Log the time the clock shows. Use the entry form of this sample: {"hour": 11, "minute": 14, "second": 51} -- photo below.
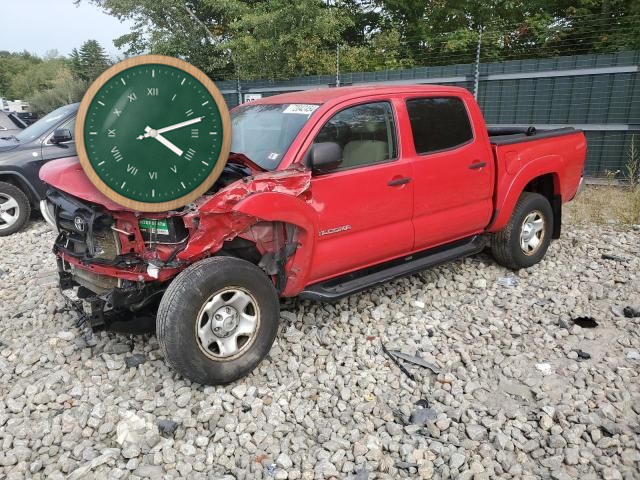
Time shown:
{"hour": 4, "minute": 12, "second": 12}
